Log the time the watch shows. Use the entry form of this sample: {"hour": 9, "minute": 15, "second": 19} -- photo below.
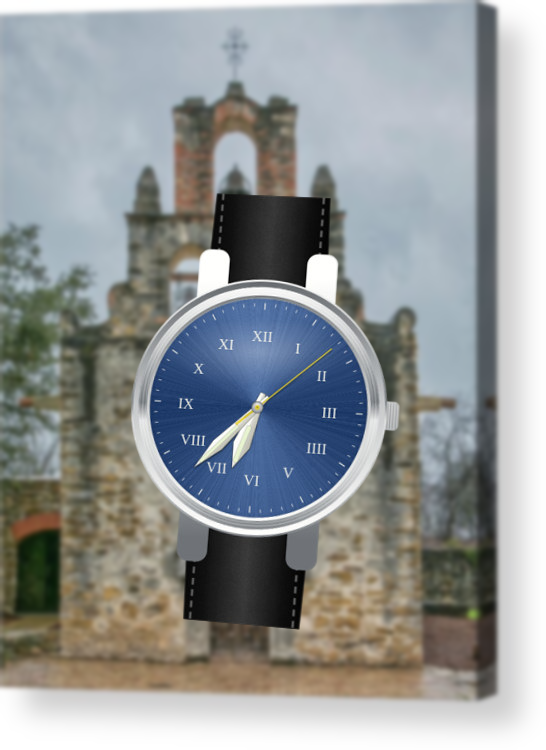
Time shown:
{"hour": 6, "minute": 37, "second": 8}
